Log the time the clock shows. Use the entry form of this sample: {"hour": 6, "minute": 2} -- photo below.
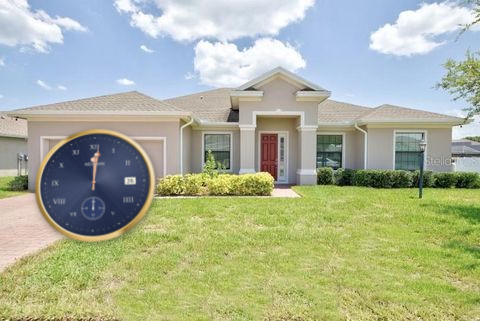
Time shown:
{"hour": 12, "minute": 1}
